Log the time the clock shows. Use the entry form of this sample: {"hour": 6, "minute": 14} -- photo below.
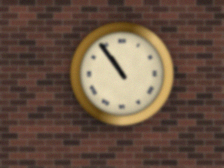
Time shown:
{"hour": 10, "minute": 54}
